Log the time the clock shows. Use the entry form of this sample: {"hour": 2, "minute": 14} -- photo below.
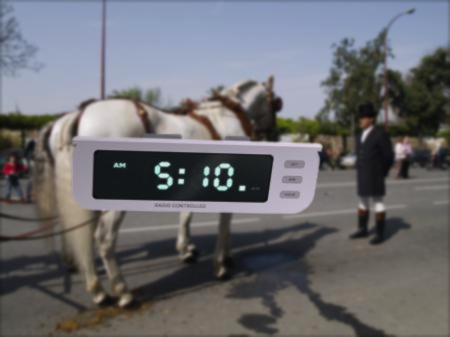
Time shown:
{"hour": 5, "minute": 10}
